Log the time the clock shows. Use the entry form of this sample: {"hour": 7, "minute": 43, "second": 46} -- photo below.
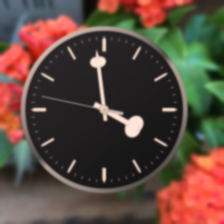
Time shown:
{"hour": 3, "minute": 58, "second": 47}
